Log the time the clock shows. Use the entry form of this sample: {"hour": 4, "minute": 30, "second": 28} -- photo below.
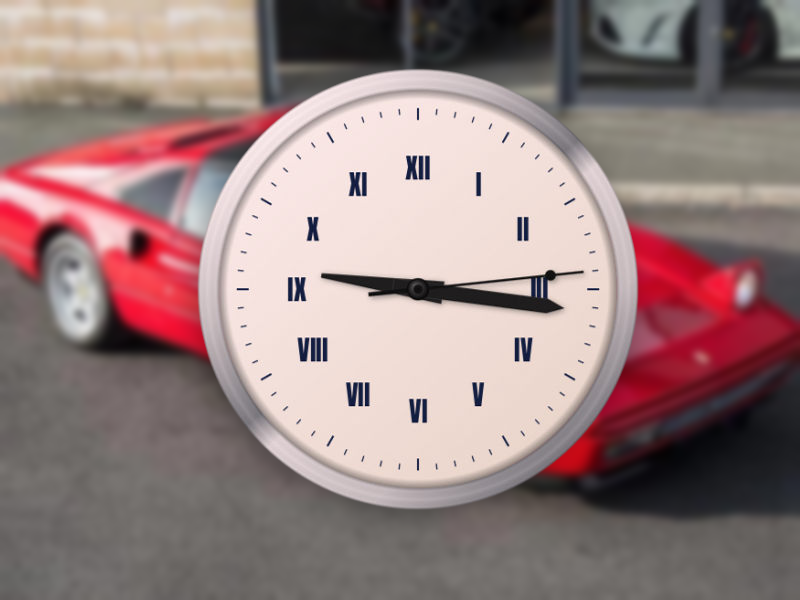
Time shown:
{"hour": 9, "minute": 16, "second": 14}
